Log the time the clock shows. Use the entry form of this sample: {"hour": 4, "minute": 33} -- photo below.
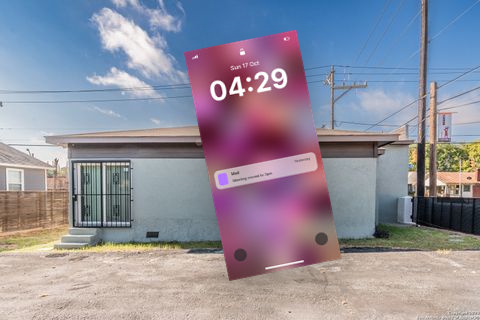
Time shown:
{"hour": 4, "minute": 29}
